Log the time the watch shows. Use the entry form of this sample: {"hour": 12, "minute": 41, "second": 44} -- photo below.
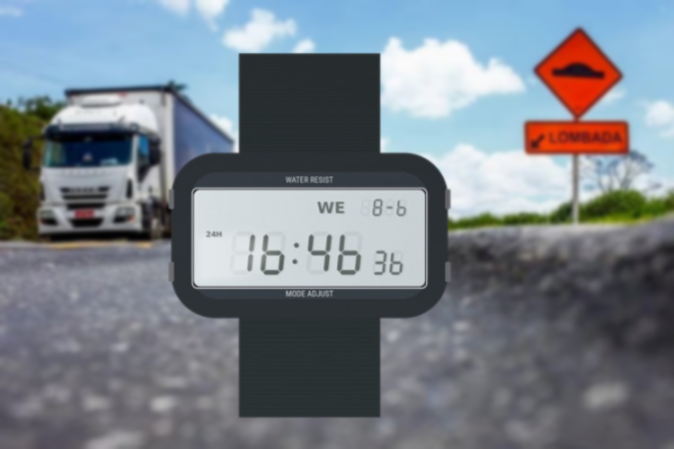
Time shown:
{"hour": 16, "minute": 46, "second": 36}
